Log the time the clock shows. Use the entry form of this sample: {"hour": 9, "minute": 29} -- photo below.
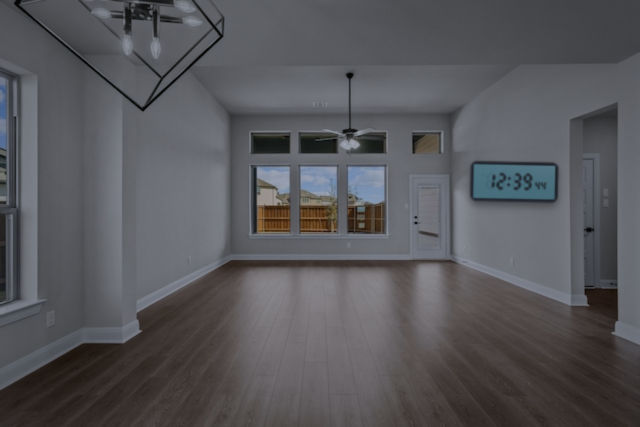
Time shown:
{"hour": 12, "minute": 39}
